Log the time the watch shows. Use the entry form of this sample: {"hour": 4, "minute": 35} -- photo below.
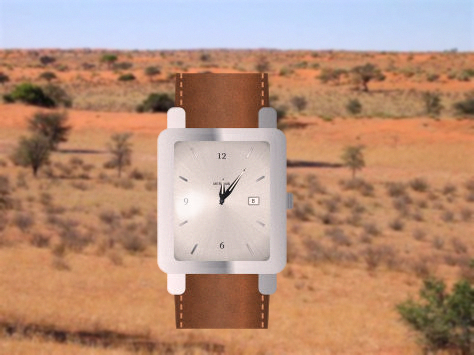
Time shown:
{"hour": 12, "minute": 6}
